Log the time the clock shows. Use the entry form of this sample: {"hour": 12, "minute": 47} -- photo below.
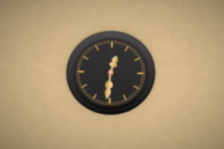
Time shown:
{"hour": 12, "minute": 31}
